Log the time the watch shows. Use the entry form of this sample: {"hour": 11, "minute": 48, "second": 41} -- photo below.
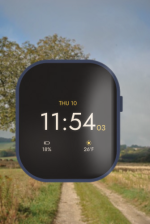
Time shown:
{"hour": 11, "minute": 54, "second": 3}
